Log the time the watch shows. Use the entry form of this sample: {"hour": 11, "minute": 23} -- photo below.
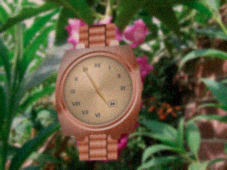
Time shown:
{"hour": 4, "minute": 55}
